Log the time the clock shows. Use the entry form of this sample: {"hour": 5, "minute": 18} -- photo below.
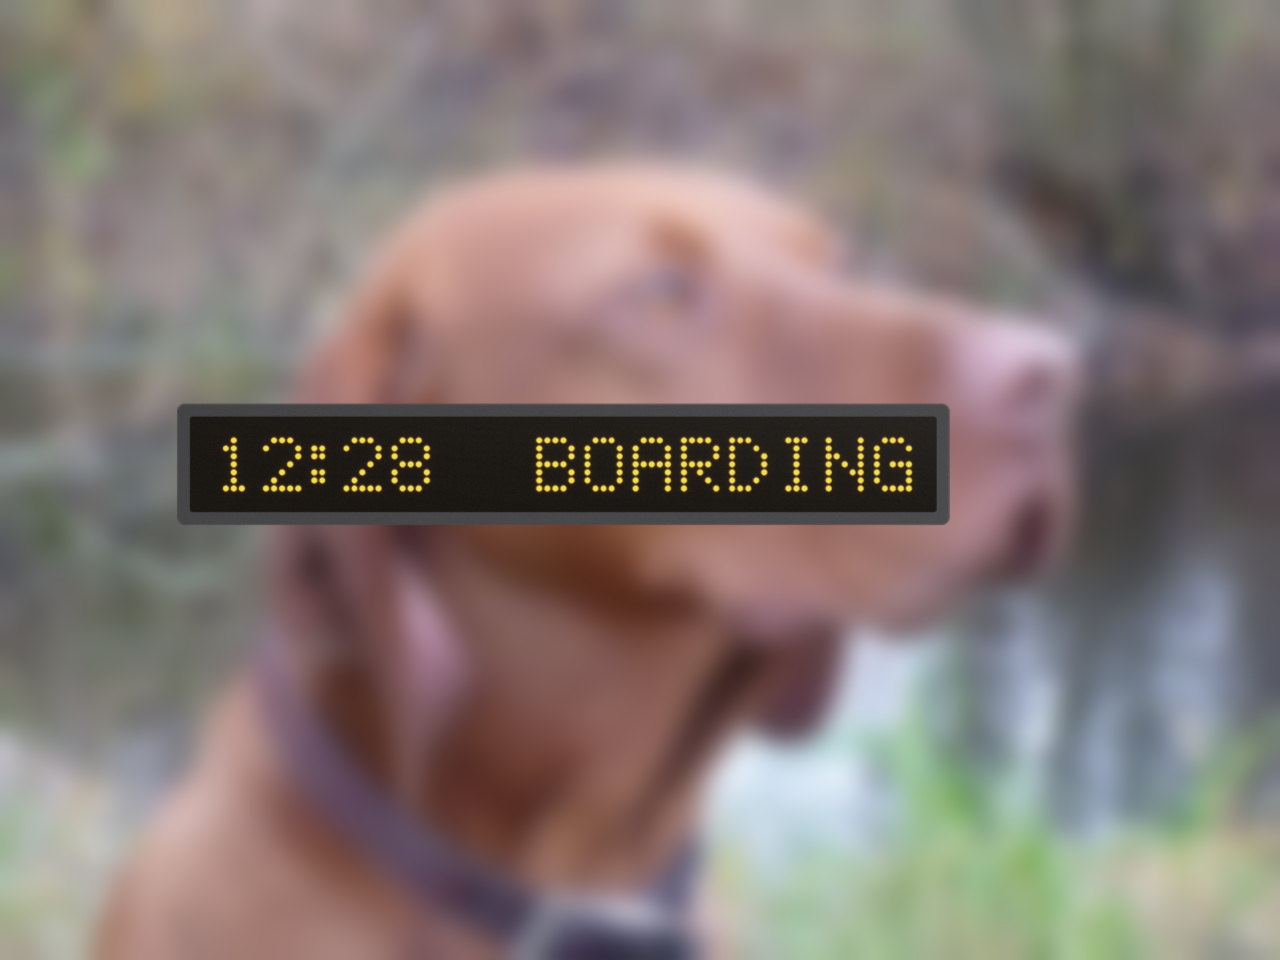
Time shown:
{"hour": 12, "minute": 28}
